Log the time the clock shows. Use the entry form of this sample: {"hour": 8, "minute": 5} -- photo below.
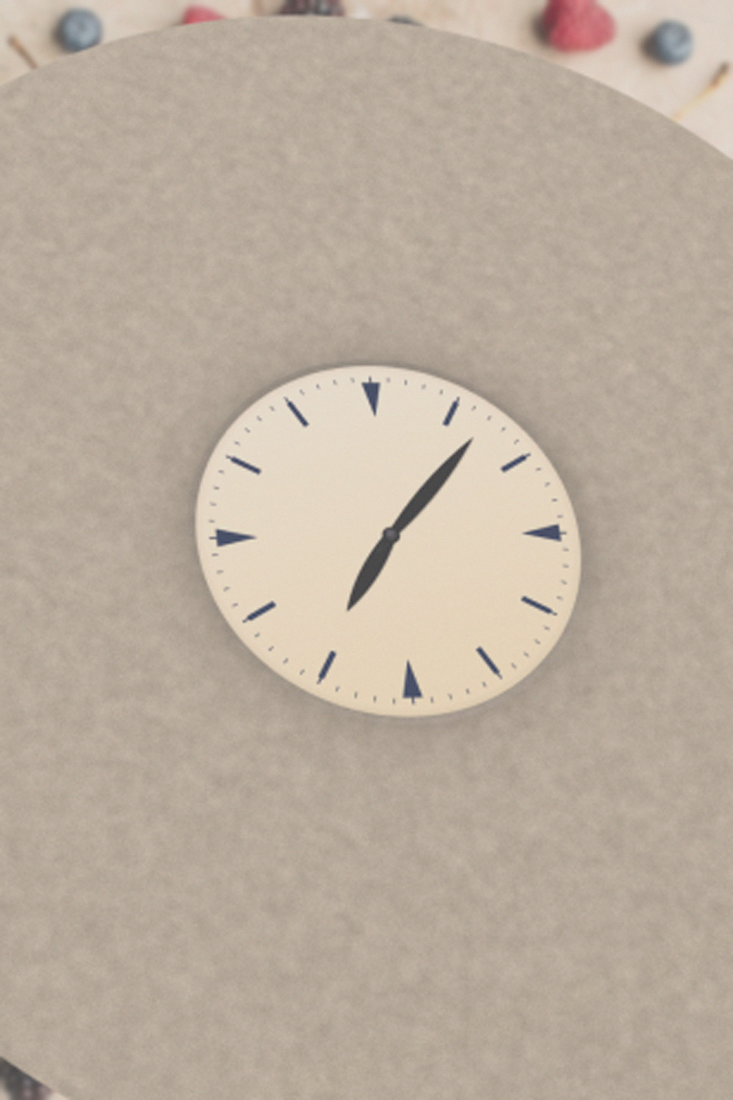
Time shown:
{"hour": 7, "minute": 7}
